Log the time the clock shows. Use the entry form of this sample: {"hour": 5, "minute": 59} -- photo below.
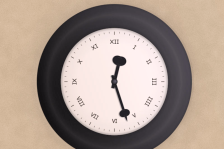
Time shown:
{"hour": 12, "minute": 27}
